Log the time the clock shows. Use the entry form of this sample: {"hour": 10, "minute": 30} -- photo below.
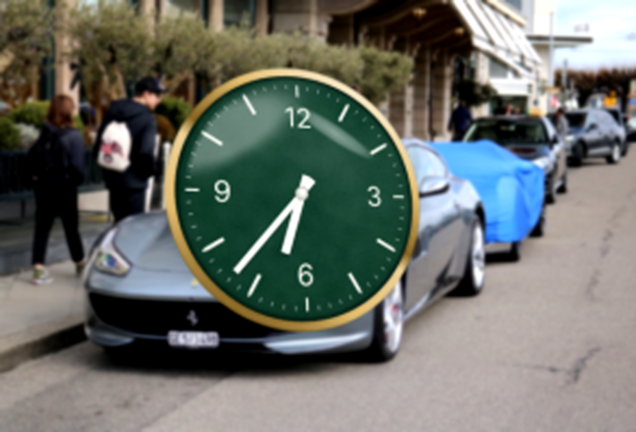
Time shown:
{"hour": 6, "minute": 37}
